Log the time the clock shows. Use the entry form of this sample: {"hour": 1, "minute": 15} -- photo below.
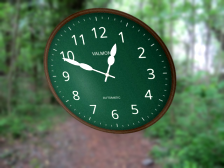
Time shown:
{"hour": 12, "minute": 49}
